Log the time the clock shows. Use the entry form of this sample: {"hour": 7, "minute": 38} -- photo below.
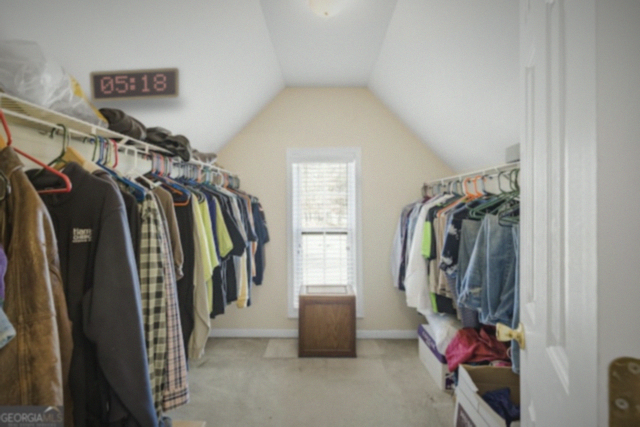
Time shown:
{"hour": 5, "minute": 18}
